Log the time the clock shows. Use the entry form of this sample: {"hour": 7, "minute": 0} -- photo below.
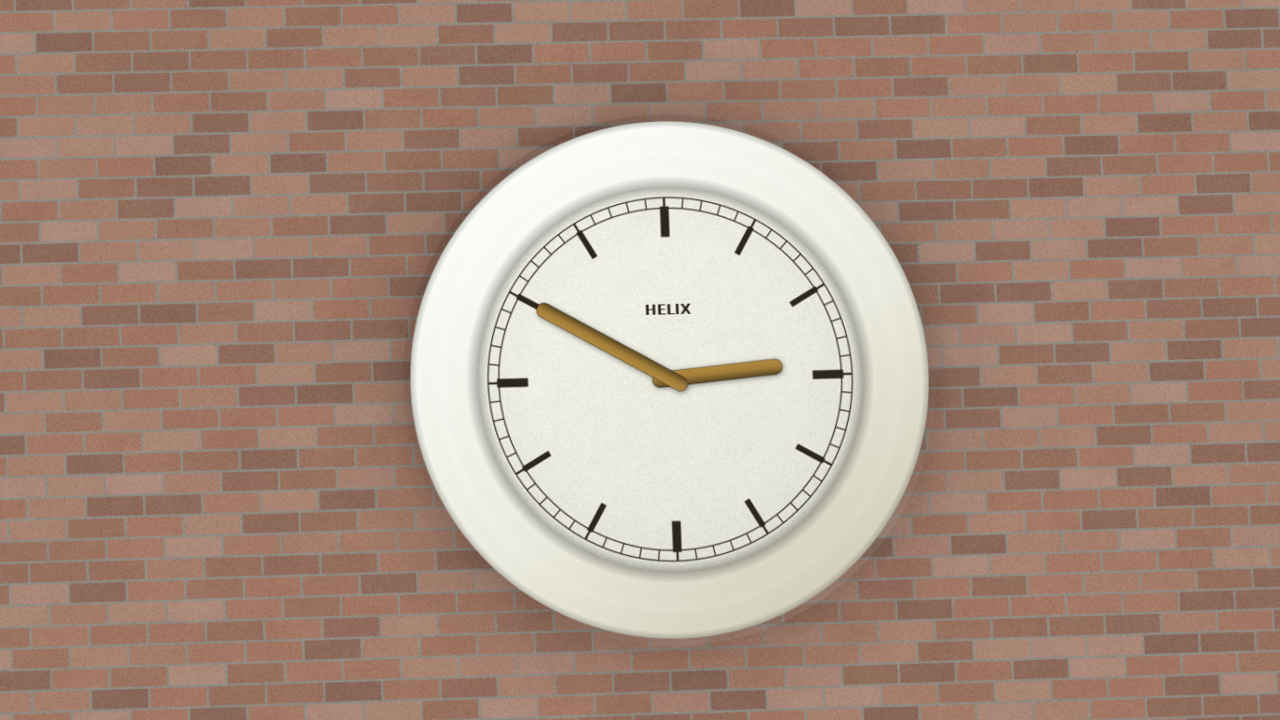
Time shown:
{"hour": 2, "minute": 50}
